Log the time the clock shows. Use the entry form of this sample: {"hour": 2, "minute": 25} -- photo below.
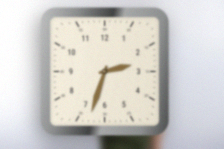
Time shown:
{"hour": 2, "minute": 33}
